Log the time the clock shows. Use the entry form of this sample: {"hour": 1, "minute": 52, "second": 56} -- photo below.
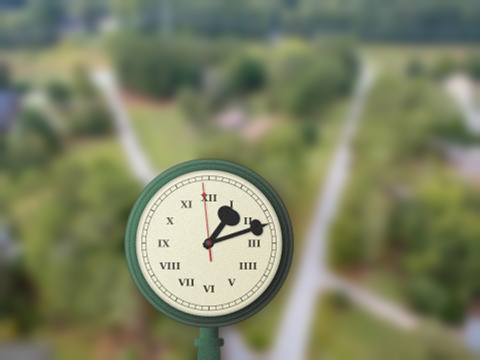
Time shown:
{"hour": 1, "minute": 11, "second": 59}
